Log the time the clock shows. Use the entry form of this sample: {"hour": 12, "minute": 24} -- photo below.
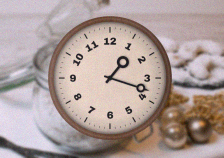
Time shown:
{"hour": 1, "minute": 18}
